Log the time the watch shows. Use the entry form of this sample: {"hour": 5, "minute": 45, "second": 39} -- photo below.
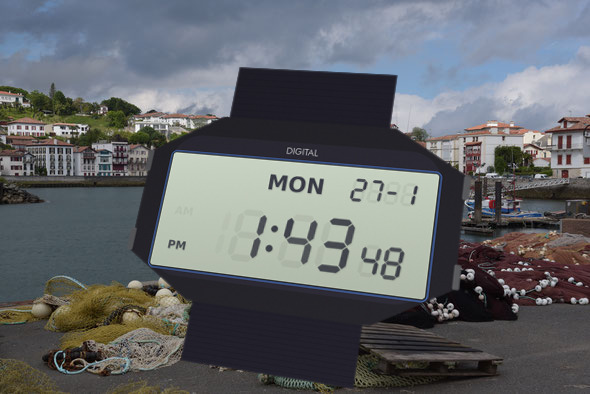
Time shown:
{"hour": 1, "minute": 43, "second": 48}
